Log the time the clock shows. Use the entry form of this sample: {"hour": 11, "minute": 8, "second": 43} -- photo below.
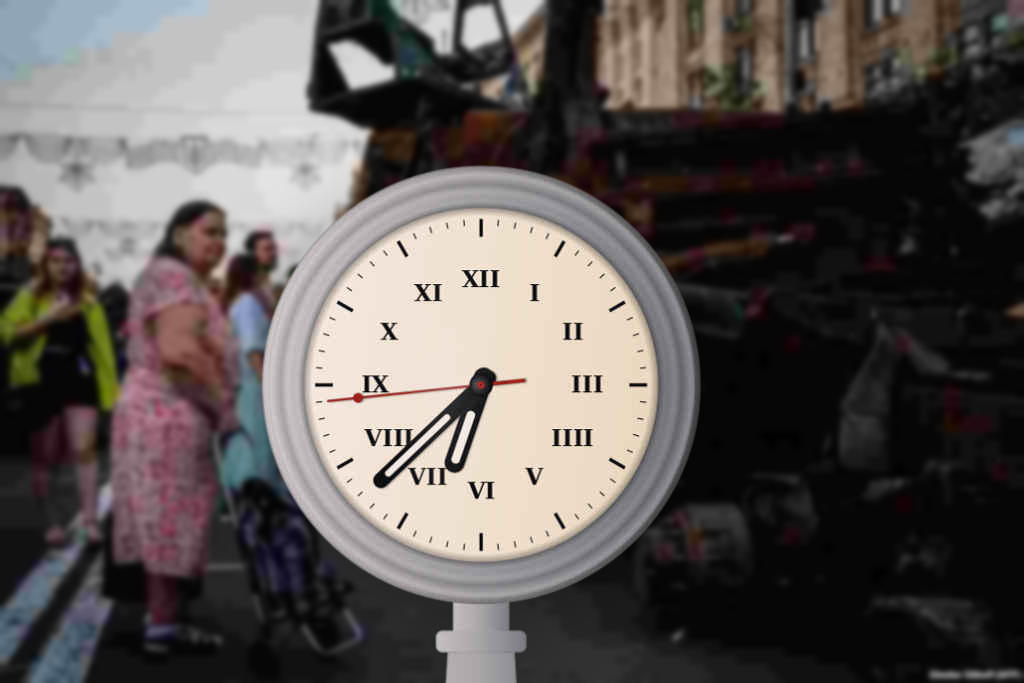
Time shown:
{"hour": 6, "minute": 37, "second": 44}
